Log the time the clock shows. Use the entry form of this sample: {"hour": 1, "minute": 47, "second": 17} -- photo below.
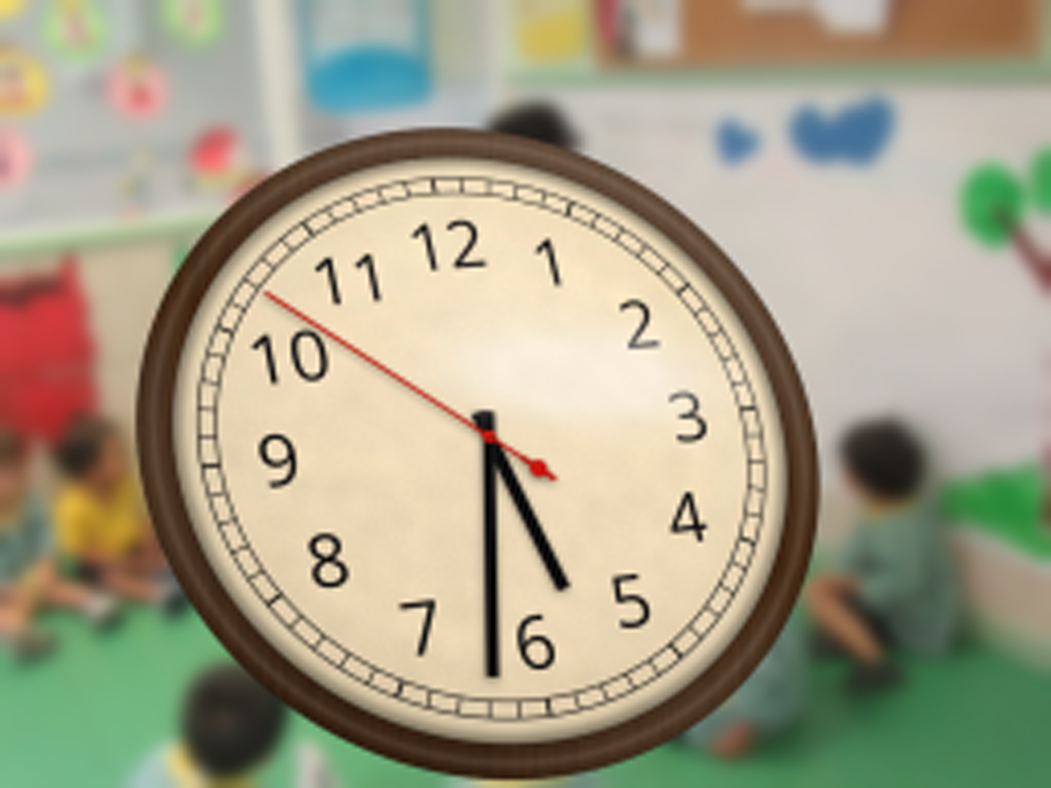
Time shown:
{"hour": 5, "minute": 31, "second": 52}
